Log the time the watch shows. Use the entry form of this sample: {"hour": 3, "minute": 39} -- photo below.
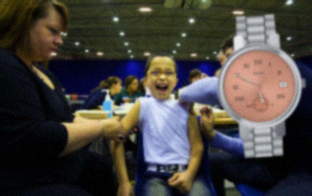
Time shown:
{"hour": 5, "minute": 50}
